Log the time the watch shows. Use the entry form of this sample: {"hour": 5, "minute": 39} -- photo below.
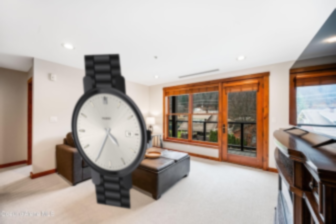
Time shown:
{"hour": 4, "minute": 35}
